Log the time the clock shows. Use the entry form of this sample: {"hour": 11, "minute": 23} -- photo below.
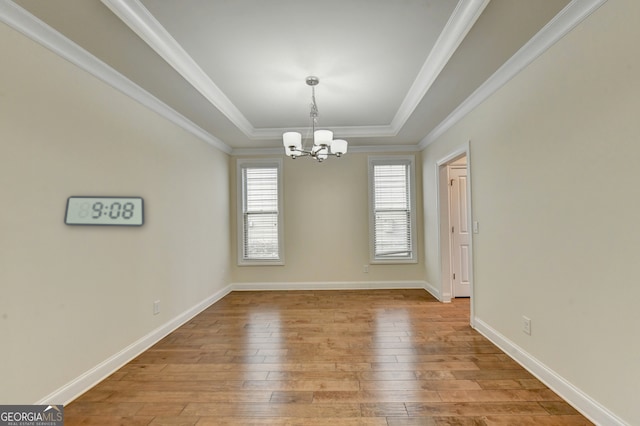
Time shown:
{"hour": 9, "minute": 8}
